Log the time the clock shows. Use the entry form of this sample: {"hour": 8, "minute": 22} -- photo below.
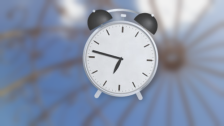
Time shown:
{"hour": 6, "minute": 47}
